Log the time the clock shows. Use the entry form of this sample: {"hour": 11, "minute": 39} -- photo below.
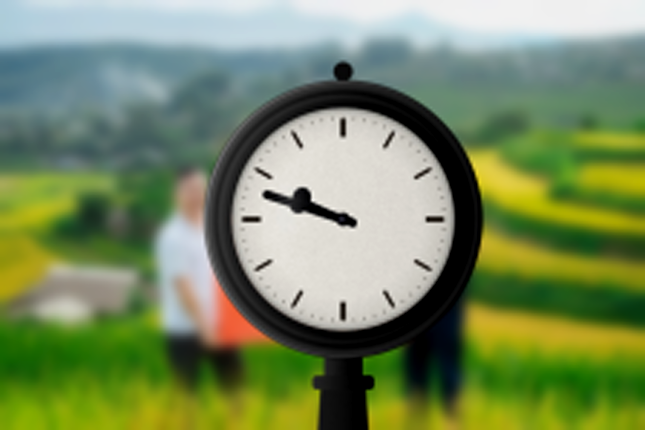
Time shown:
{"hour": 9, "minute": 48}
